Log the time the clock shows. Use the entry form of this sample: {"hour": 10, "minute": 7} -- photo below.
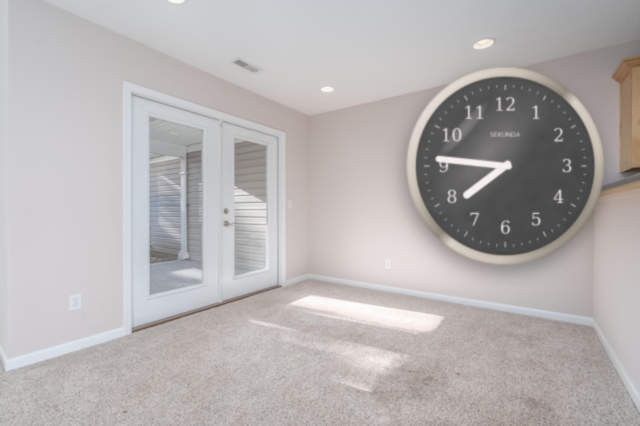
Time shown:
{"hour": 7, "minute": 46}
